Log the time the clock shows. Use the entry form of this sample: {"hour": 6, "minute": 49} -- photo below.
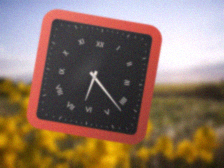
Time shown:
{"hour": 6, "minute": 22}
